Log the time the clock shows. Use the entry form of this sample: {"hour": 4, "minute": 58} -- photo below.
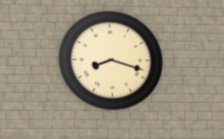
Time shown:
{"hour": 8, "minute": 18}
